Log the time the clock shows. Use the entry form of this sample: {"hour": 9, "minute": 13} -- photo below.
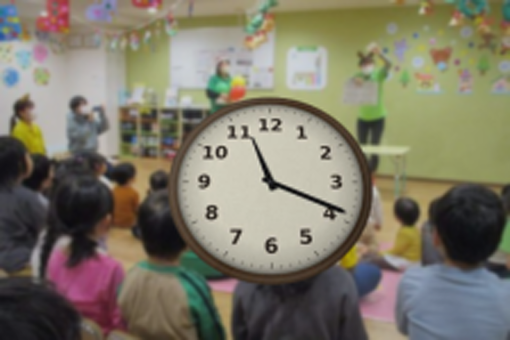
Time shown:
{"hour": 11, "minute": 19}
